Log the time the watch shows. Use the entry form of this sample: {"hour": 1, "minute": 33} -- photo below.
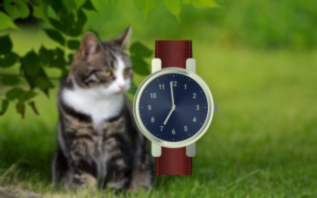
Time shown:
{"hour": 6, "minute": 59}
